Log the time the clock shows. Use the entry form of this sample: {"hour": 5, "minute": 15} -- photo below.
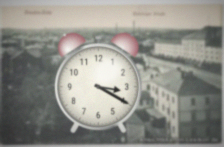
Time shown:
{"hour": 3, "minute": 20}
